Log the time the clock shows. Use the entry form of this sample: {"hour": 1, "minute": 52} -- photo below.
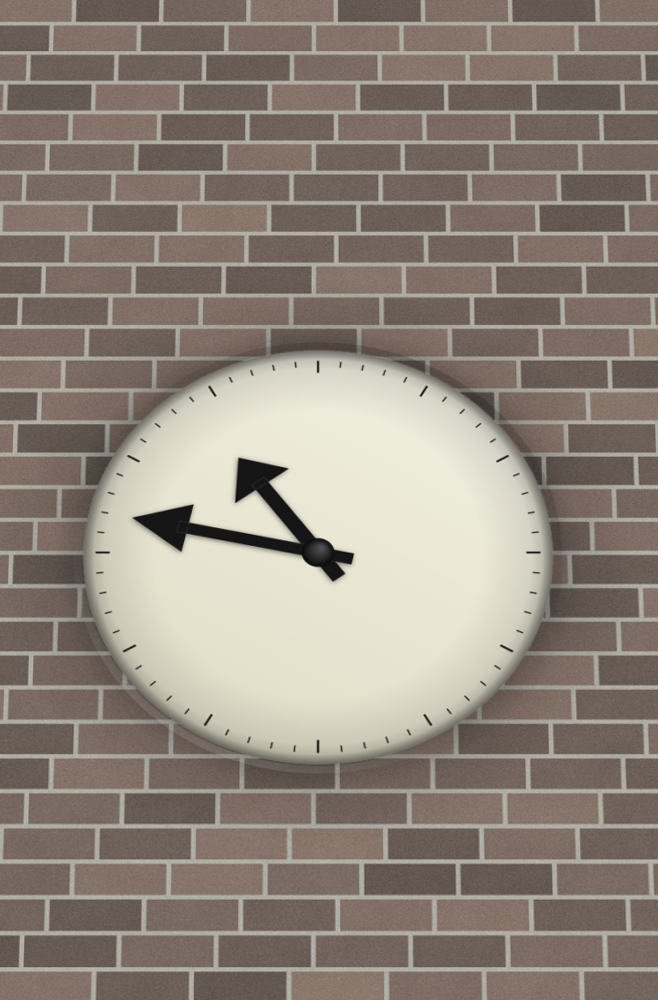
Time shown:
{"hour": 10, "minute": 47}
